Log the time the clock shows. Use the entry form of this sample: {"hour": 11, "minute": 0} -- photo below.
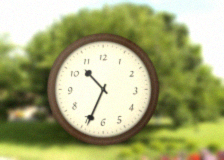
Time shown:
{"hour": 10, "minute": 34}
